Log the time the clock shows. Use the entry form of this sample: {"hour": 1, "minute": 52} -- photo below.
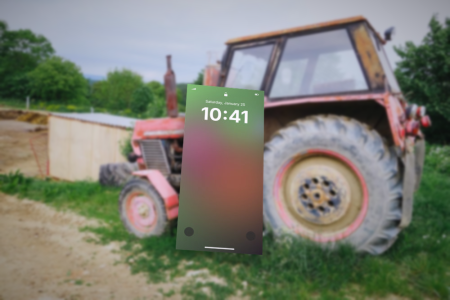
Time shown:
{"hour": 10, "minute": 41}
